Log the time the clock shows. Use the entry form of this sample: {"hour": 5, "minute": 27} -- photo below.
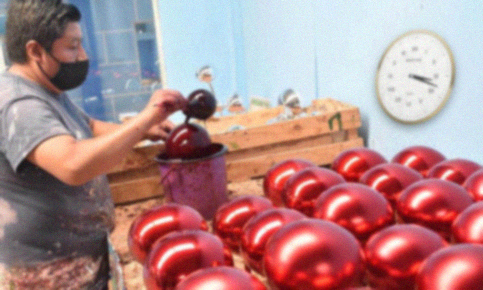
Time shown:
{"hour": 3, "minute": 18}
